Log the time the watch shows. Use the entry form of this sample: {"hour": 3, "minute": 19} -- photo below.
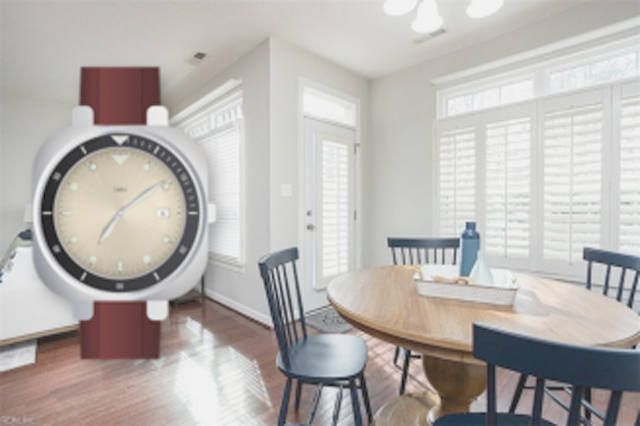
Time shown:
{"hour": 7, "minute": 9}
